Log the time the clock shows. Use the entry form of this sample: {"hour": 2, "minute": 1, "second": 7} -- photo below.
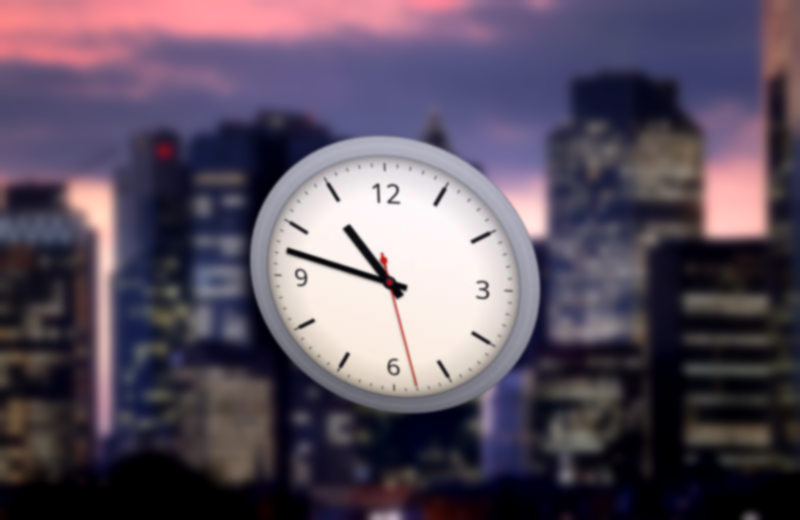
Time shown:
{"hour": 10, "minute": 47, "second": 28}
